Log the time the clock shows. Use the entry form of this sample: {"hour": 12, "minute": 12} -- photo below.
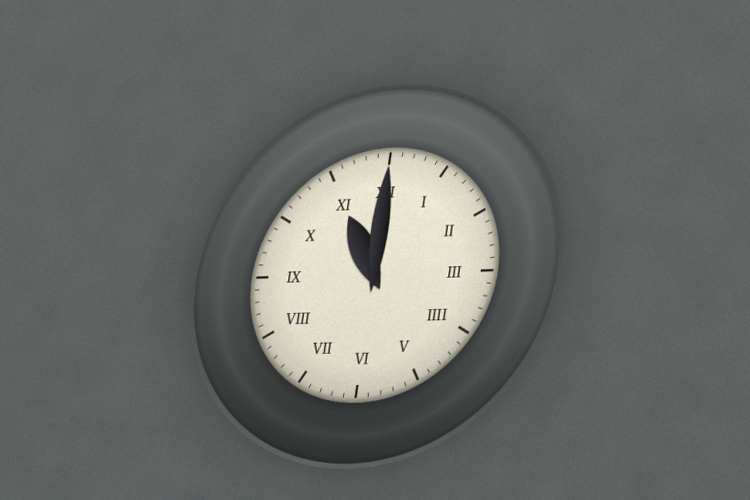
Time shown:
{"hour": 11, "minute": 0}
